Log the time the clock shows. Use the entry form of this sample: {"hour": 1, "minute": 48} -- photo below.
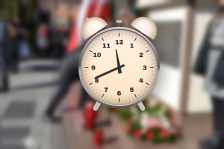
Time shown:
{"hour": 11, "minute": 41}
